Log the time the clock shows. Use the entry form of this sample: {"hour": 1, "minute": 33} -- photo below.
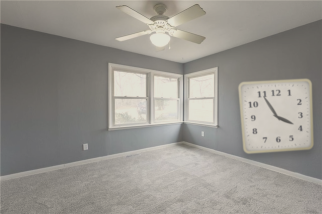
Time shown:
{"hour": 3, "minute": 55}
